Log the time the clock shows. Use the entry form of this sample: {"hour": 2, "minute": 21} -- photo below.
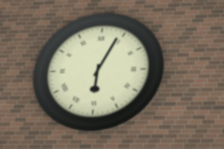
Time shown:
{"hour": 6, "minute": 4}
